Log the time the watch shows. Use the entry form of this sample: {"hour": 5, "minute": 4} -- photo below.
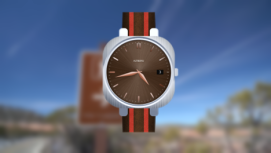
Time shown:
{"hour": 4, "minute": 43}
